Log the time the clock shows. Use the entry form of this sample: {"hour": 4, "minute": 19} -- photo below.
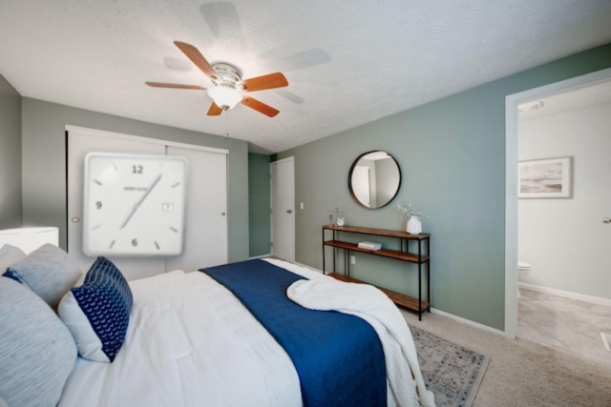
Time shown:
{"hour": 7, "minute": 6}
